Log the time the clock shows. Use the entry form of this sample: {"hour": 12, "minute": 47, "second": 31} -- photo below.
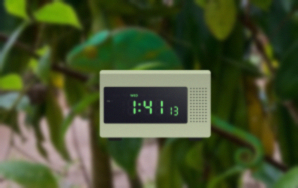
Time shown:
{"hour": 1, "minute": 41, "second": 13}
